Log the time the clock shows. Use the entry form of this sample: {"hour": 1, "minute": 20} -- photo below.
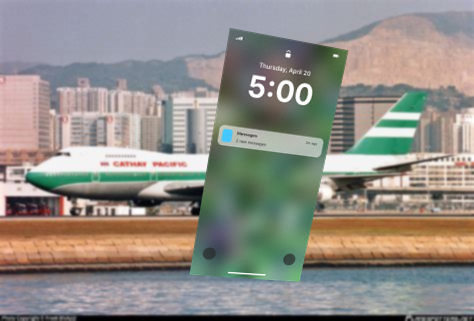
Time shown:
{"hour": 5, "minute": 0}
